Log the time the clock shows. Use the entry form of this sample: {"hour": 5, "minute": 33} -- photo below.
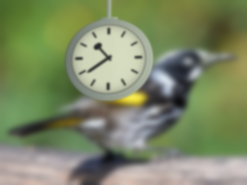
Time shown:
{"hour": 10, "minute": 39}
